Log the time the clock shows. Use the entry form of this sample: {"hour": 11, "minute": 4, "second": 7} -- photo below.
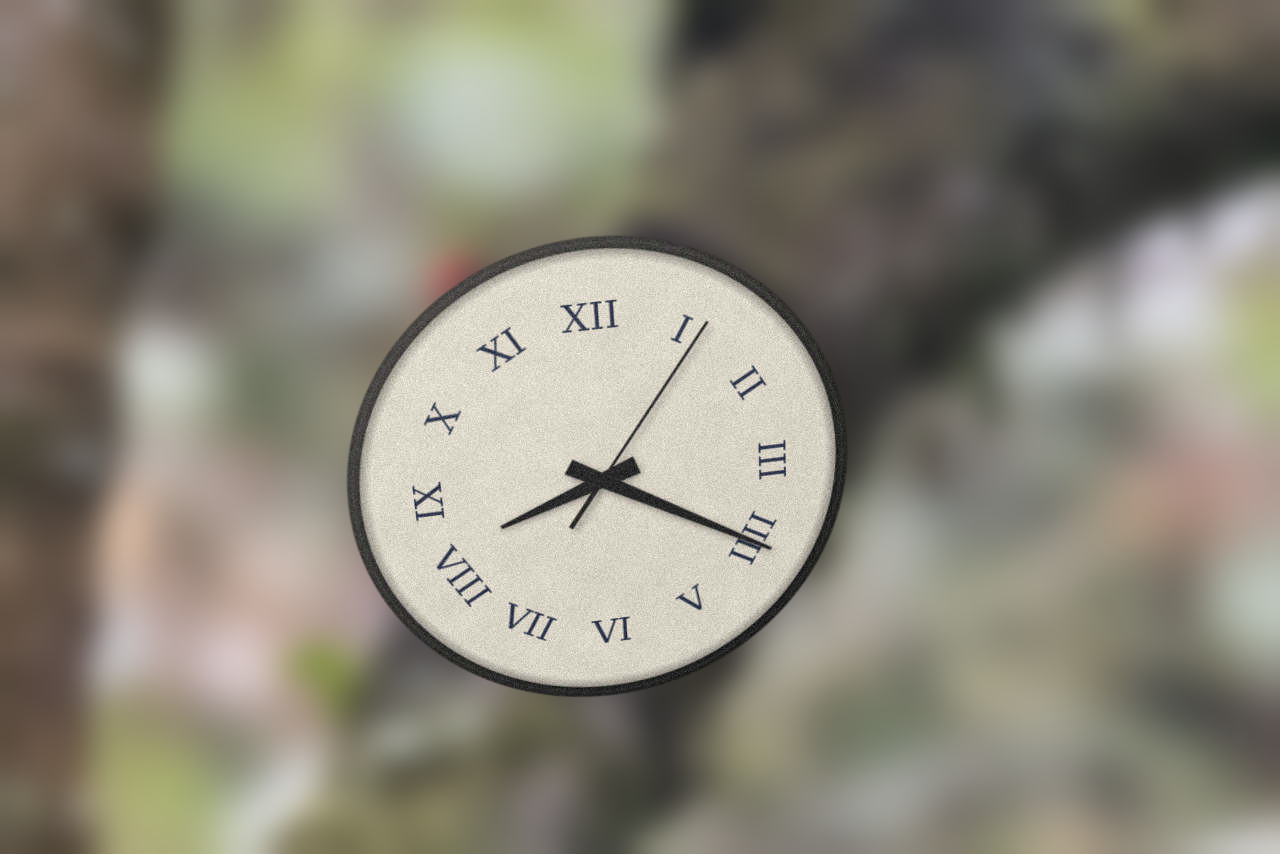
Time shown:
{"hour": 8, "minute": 20, "second": 6}
